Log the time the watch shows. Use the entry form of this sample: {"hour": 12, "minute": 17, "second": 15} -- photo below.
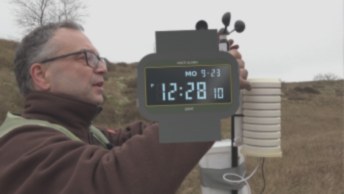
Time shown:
{"hour": 12, "minute": 28, "second": 10}
